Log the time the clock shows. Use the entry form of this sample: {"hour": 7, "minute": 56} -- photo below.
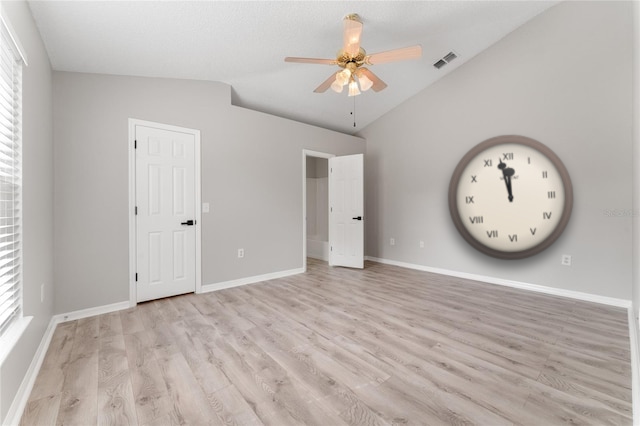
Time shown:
{"hour": 11, "minute": 58}
